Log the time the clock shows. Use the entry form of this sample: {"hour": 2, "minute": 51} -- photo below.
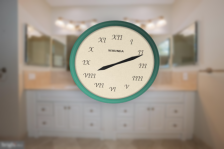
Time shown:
{"hour": 8, "minute": 11}
